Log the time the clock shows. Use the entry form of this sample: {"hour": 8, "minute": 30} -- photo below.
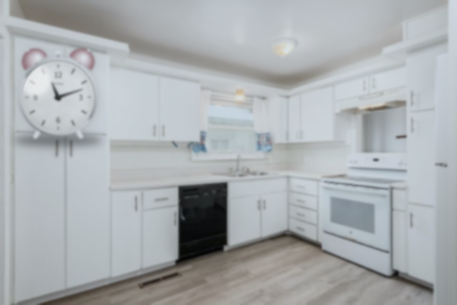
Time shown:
{"hour": 11, "minute": 12}
